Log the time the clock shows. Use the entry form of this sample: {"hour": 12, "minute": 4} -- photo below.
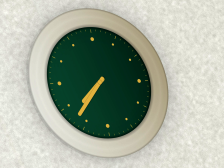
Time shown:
{"hour": 7, "minute": 37}
